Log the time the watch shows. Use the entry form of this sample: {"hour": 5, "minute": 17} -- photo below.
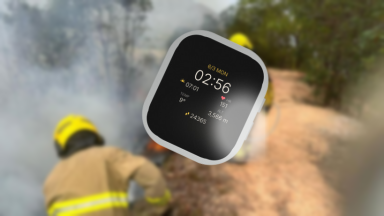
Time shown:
{"hour": 2, "minute": 56}
